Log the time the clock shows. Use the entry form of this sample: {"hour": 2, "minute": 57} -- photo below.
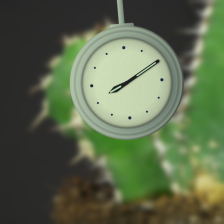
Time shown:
{"hour": 8, "minute": 10}
